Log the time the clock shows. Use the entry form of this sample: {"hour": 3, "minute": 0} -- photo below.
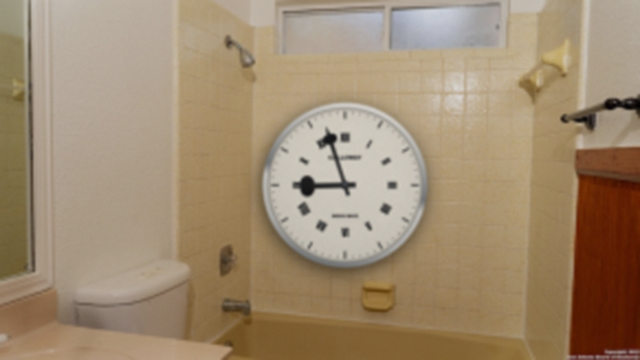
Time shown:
{"hour": 8, "minute": 57}
